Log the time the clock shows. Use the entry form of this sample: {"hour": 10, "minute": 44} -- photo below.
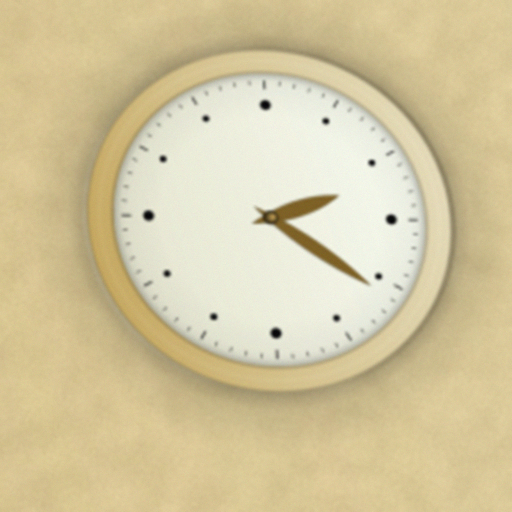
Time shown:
{"hour": 2, "minute": 21}
